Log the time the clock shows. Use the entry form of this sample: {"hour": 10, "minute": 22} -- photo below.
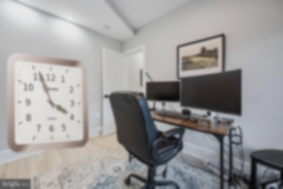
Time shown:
{"hour": 3, "minute": 56}
